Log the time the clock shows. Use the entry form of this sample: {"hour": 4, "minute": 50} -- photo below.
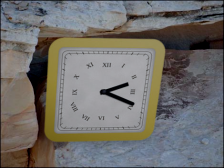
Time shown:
{"hour": 2, "minute": 19}
